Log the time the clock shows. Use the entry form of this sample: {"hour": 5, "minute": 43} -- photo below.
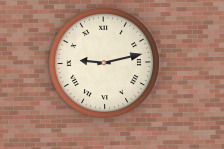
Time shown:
{"hour": 9, "minute": 13}
